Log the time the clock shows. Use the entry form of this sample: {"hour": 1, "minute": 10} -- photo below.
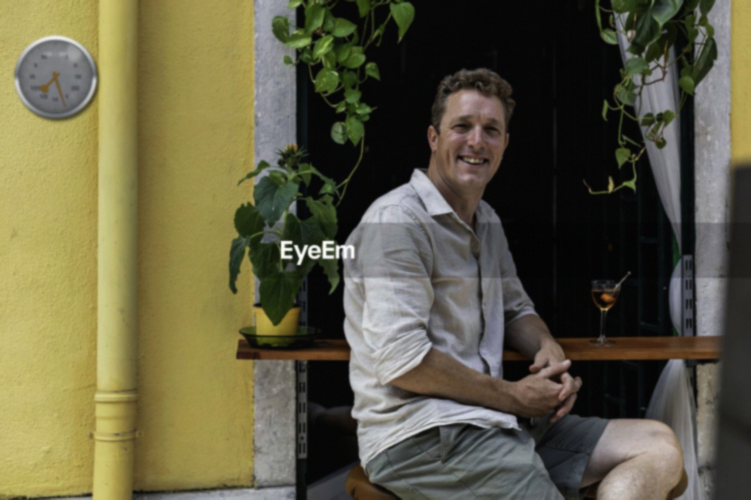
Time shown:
{"hour": 7, "minute": 27}
